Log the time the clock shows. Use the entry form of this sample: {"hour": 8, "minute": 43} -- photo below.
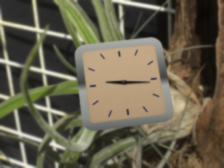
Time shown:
{"hour": 9, "minute": 16}
